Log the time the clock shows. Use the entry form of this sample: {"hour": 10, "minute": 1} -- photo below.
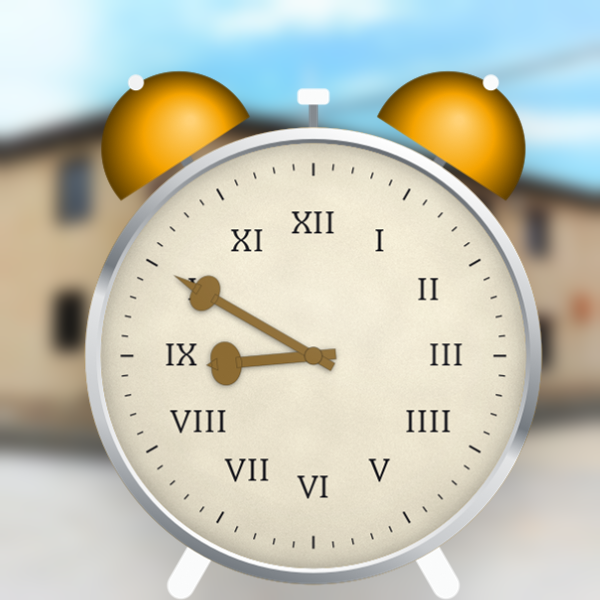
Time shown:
{"hour": 8, "minute": 50}
